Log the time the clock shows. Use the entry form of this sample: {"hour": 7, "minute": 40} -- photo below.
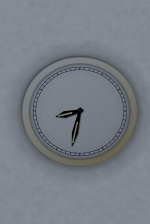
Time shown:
{"hour": 8, "minute": 32}
